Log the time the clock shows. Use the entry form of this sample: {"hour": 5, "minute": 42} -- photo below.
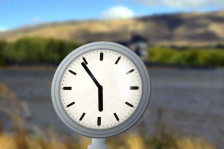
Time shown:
{"hour": 5, "minute": 54}
